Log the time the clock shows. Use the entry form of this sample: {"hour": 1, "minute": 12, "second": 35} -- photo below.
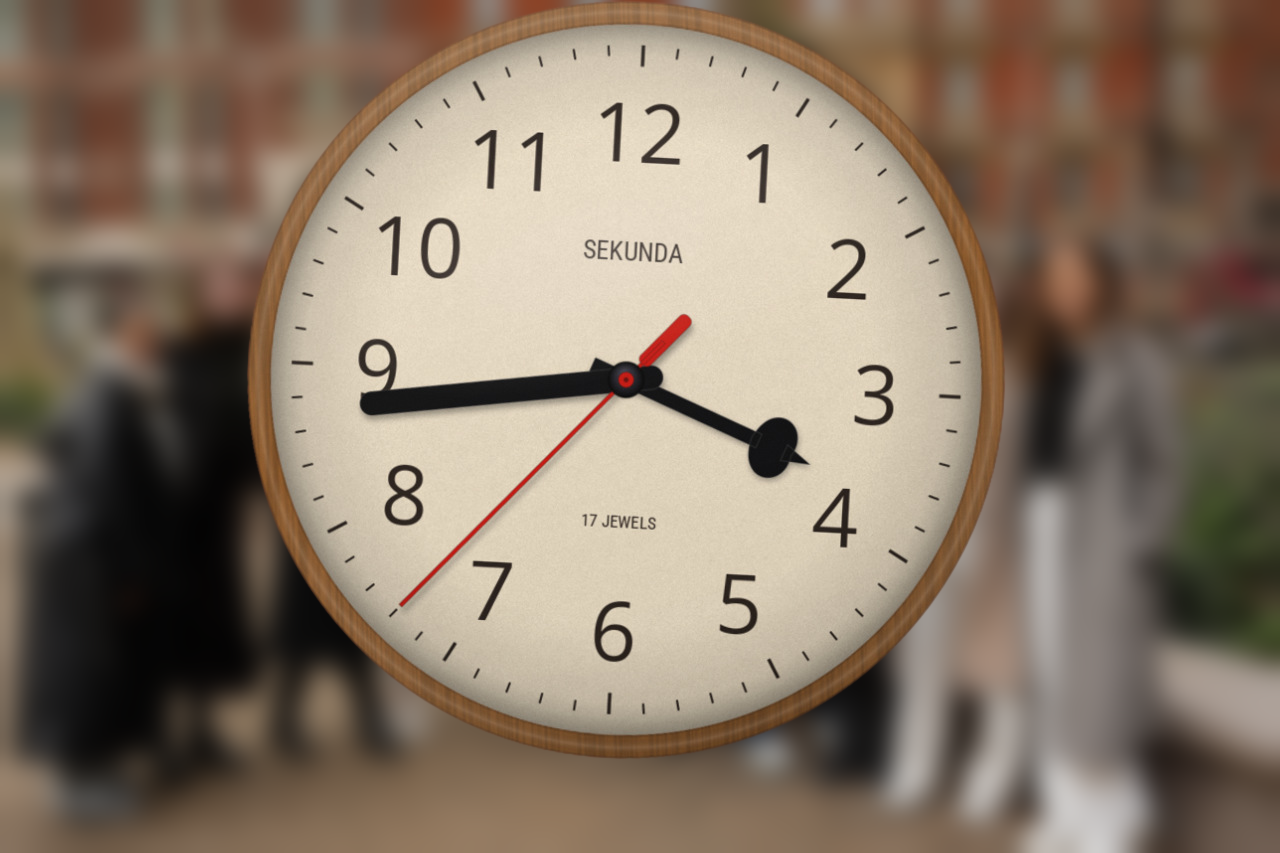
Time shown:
{"hour": 3, "minute": 43, "second": 37}
